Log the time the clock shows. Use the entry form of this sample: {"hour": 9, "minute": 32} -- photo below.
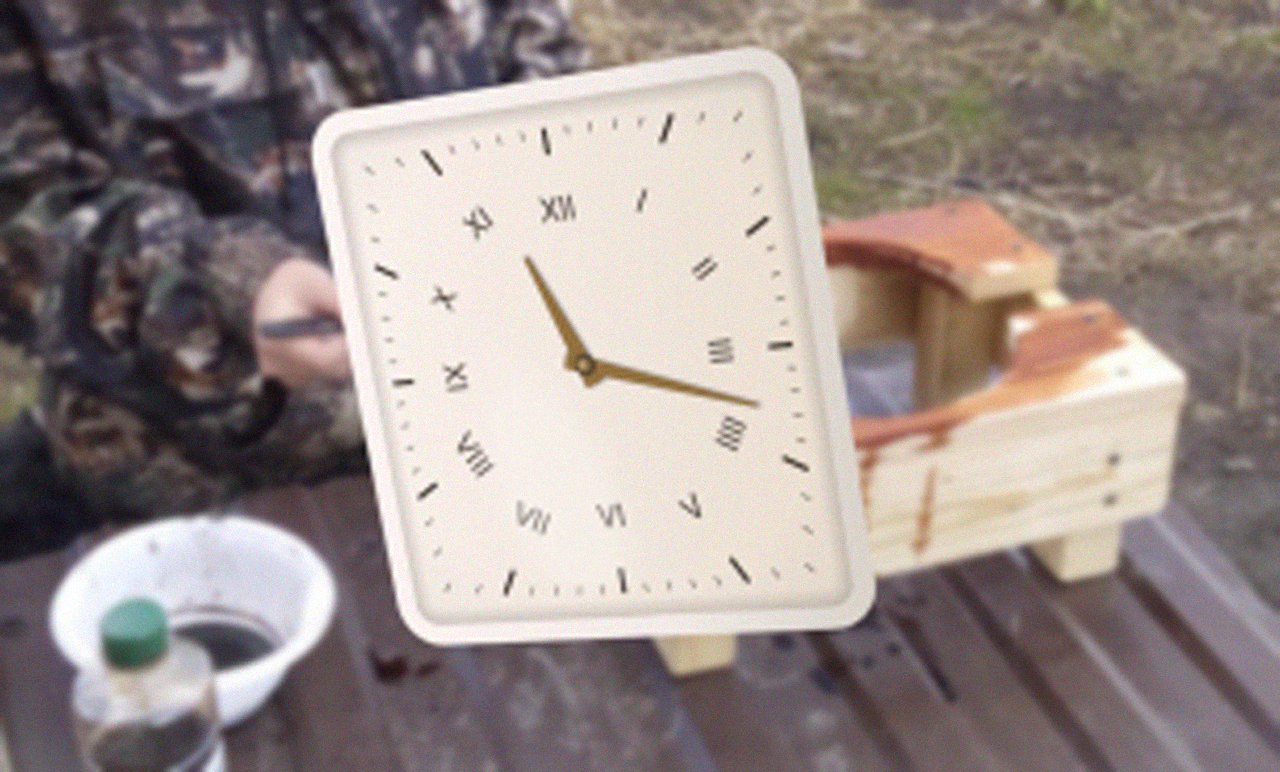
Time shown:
{"hour": 11, "minute": 18}
